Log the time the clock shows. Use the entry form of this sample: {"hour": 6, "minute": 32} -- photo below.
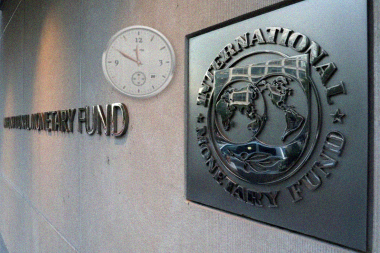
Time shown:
{"hour": 11, "minute": 50}
